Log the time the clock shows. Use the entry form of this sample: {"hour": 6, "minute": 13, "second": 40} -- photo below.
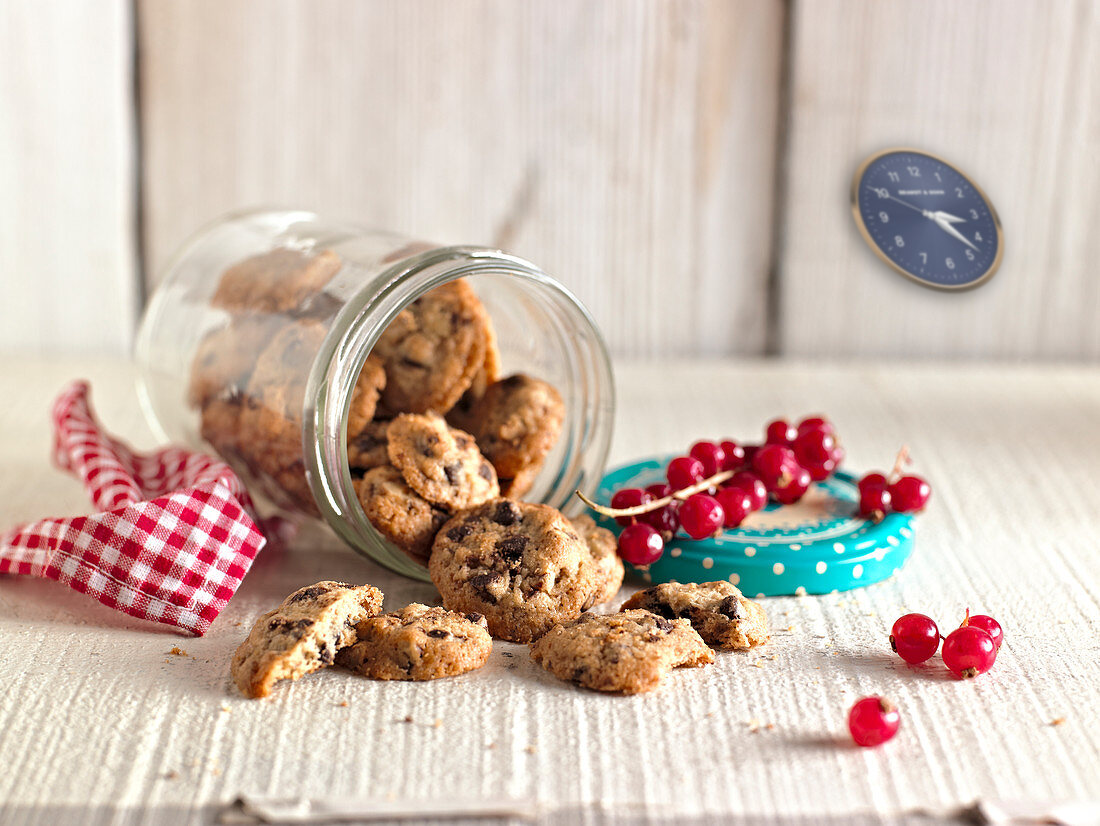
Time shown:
{"hour": 3, "minute": 22, "second": 50}
